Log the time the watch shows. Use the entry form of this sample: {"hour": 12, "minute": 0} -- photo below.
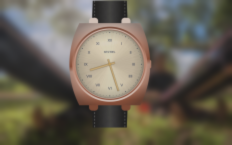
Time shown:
{"hour": 8, "minute": 27}
